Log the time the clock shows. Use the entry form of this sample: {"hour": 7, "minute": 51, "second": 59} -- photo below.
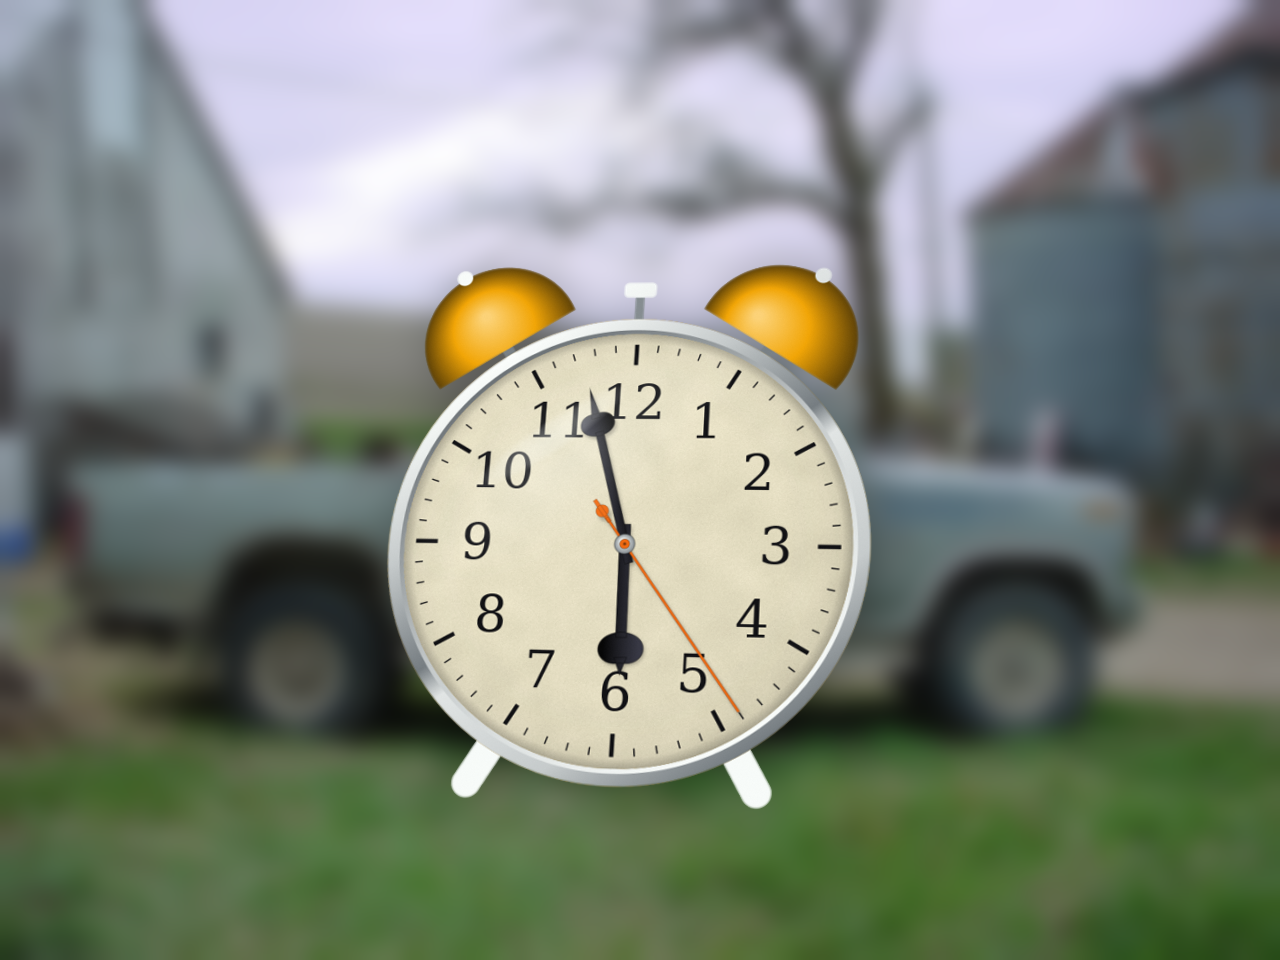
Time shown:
{"hour": 5, "minute": 57, "second": 24}
